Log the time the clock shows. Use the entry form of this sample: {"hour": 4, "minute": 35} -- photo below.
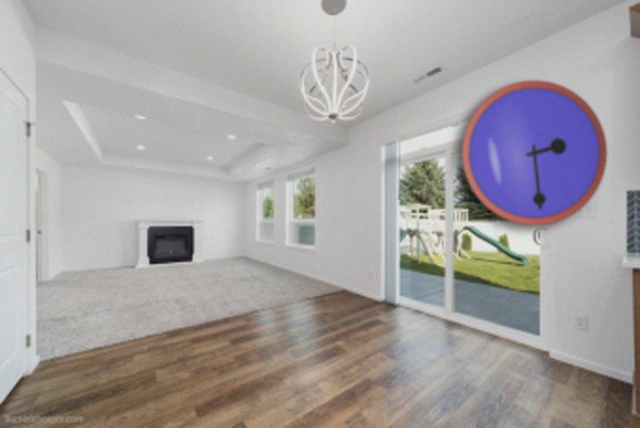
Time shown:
{"hour": 2, "minute": 29}
